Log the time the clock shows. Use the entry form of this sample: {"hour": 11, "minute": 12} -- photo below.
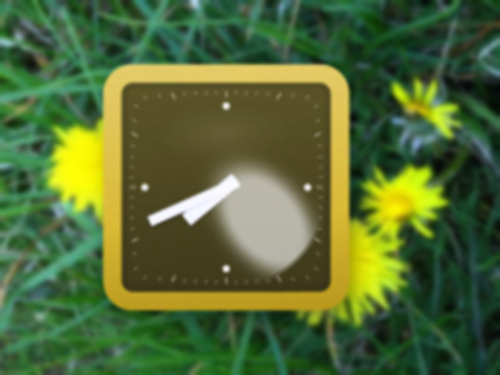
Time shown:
{"hour": 7, "minute": 41}
